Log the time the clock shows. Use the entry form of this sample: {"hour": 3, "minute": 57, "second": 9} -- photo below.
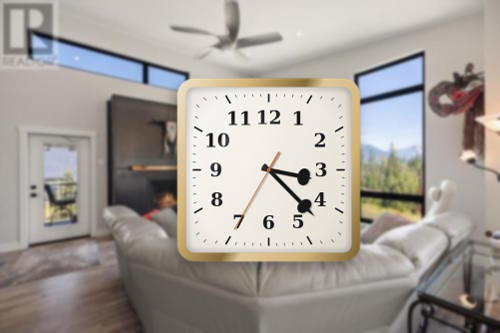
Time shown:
{"hour": 3, "minute": 22, "second": 35}
